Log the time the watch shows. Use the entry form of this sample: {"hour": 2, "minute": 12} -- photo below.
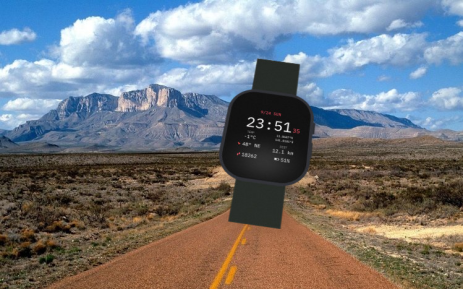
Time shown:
{"hour": 23, "minute": 51}
